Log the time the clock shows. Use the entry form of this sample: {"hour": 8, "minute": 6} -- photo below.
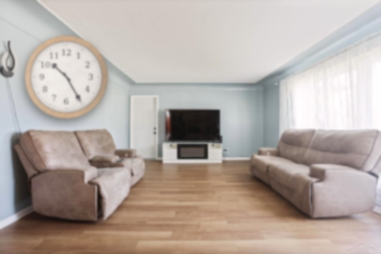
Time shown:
{"hour": 10, "minute": 25}
